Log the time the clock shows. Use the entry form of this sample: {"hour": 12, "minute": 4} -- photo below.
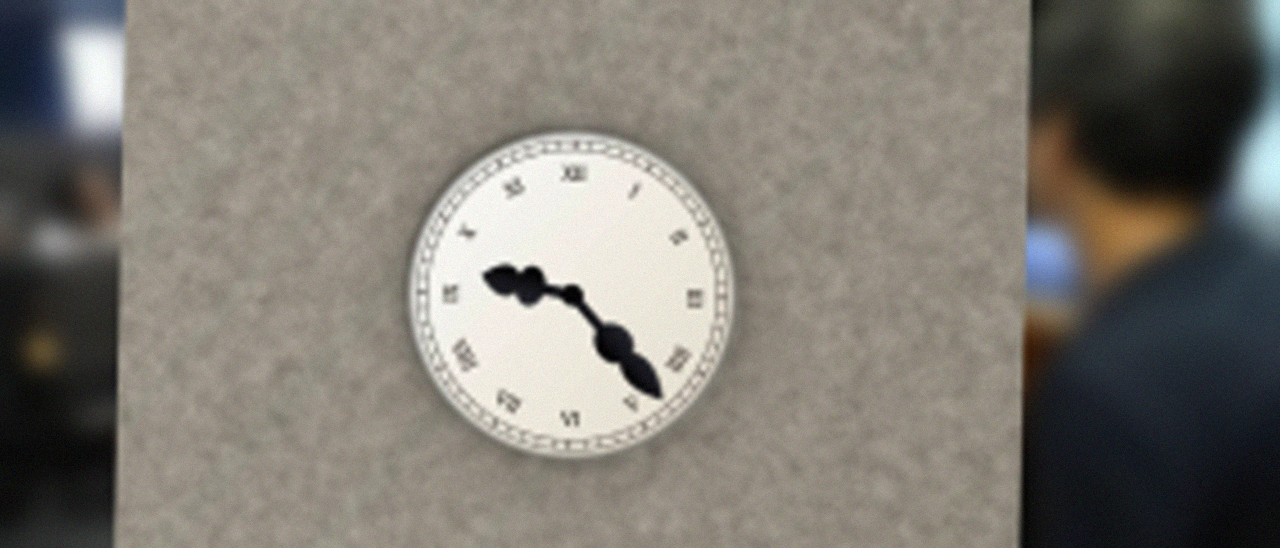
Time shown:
{"hour": 9, "minute": 23}
